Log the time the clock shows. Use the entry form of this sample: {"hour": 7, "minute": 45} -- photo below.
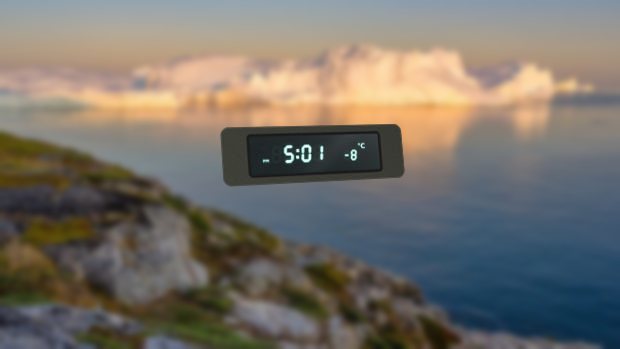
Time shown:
{"hour": 5, "minute": 1}
